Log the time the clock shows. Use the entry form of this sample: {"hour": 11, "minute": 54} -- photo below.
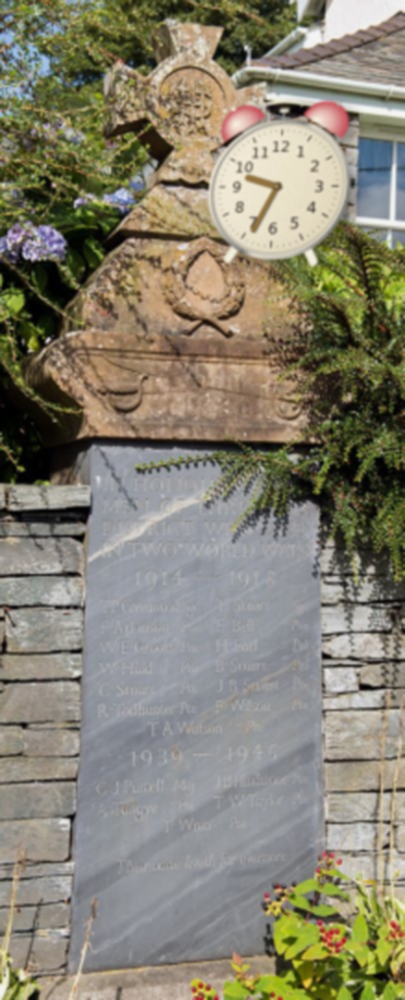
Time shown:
{"hour": 9, "minute": 34}
